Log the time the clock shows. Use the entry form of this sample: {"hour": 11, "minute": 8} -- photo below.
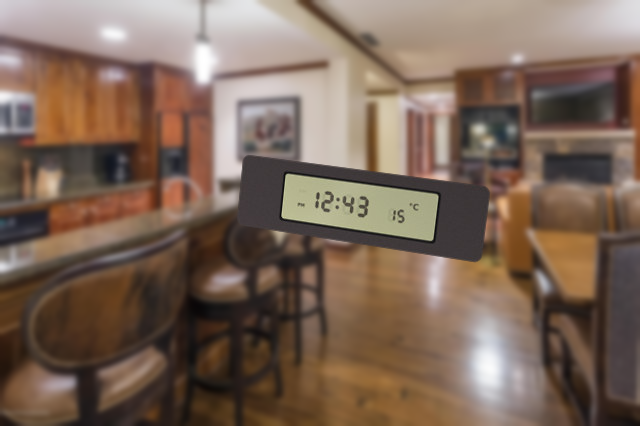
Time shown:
{"hour": 12, "minute": 43}
